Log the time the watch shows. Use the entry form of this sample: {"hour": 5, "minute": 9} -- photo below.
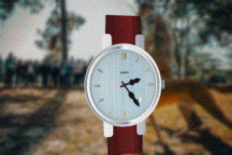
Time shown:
{"hour": 2, "minute": 24}
